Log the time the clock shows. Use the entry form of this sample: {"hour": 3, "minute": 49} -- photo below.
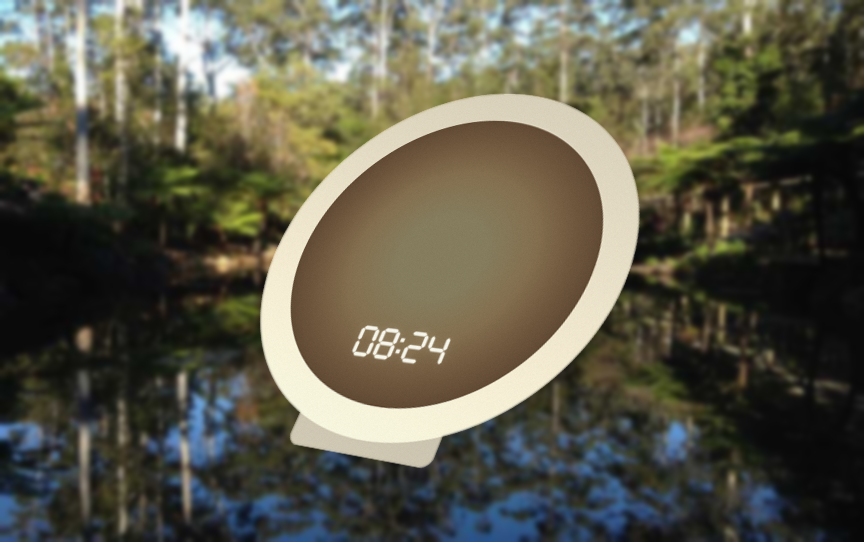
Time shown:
{"hour": 8, "minute": 24}
